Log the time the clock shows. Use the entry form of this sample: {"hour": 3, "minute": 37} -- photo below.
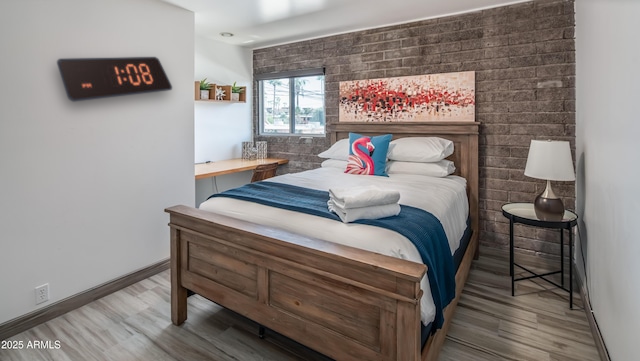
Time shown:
{"hour": 1, "minute": 8}
